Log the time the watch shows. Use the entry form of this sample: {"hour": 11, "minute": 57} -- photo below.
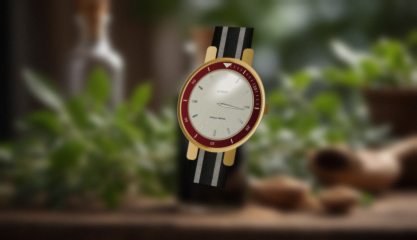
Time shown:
{"hour": 3, "minute": 16}
